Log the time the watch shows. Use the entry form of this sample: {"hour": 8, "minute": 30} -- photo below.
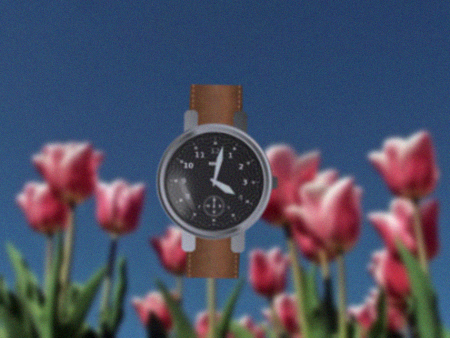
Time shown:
{"hour": 4, "minute": 2}
